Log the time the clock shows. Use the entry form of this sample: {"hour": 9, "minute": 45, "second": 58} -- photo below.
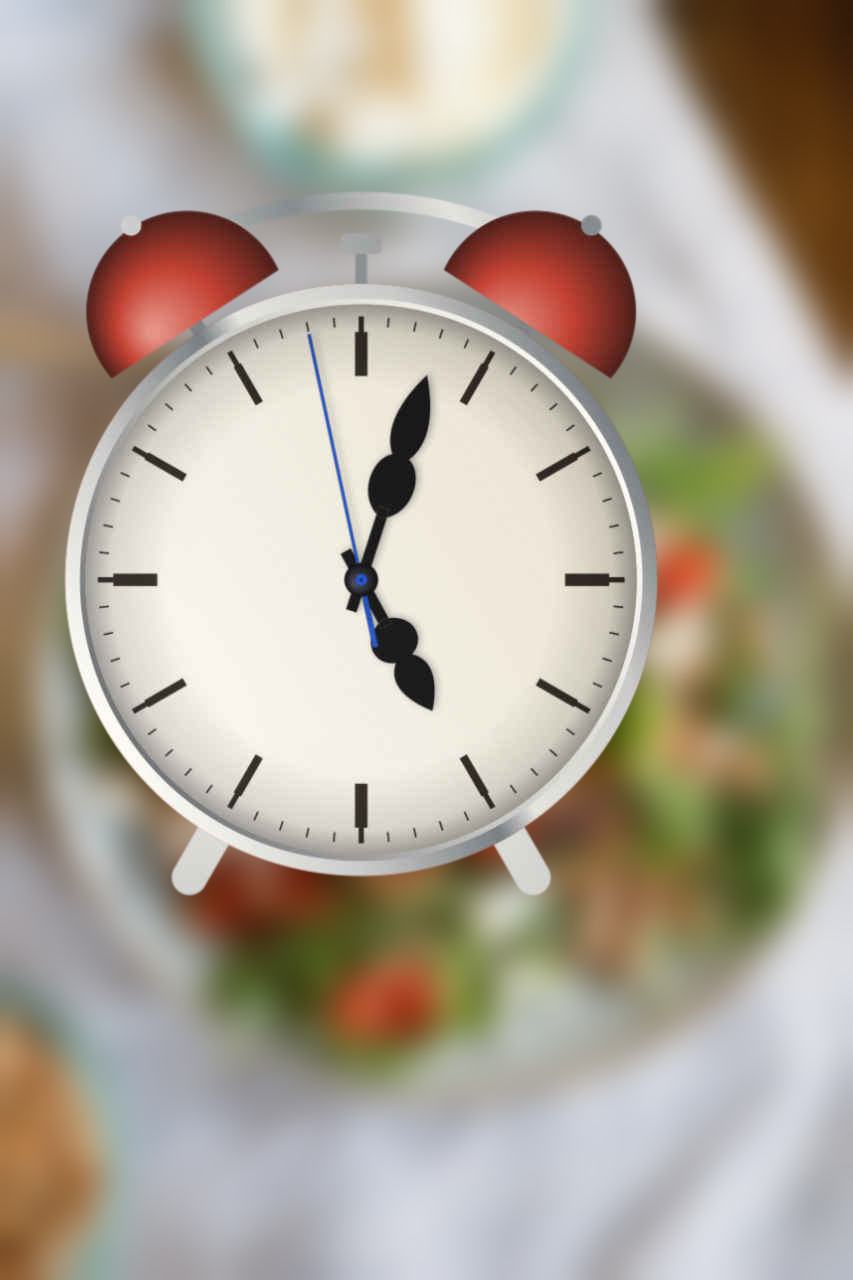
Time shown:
{"hour": 5, "minute": 2, "second": 58}
